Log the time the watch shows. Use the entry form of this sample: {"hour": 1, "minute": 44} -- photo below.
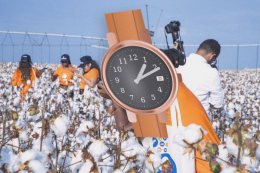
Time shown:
{"hour": 1, "minute": 11}
